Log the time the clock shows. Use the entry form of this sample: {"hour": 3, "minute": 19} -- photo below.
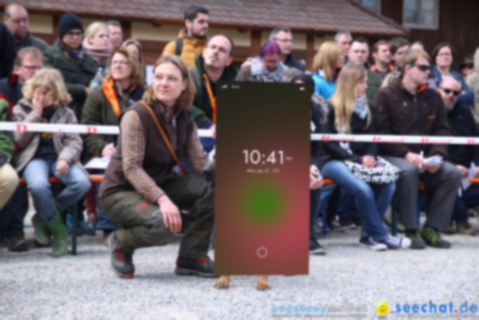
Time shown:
{"hour": 10, "minute": 41}
